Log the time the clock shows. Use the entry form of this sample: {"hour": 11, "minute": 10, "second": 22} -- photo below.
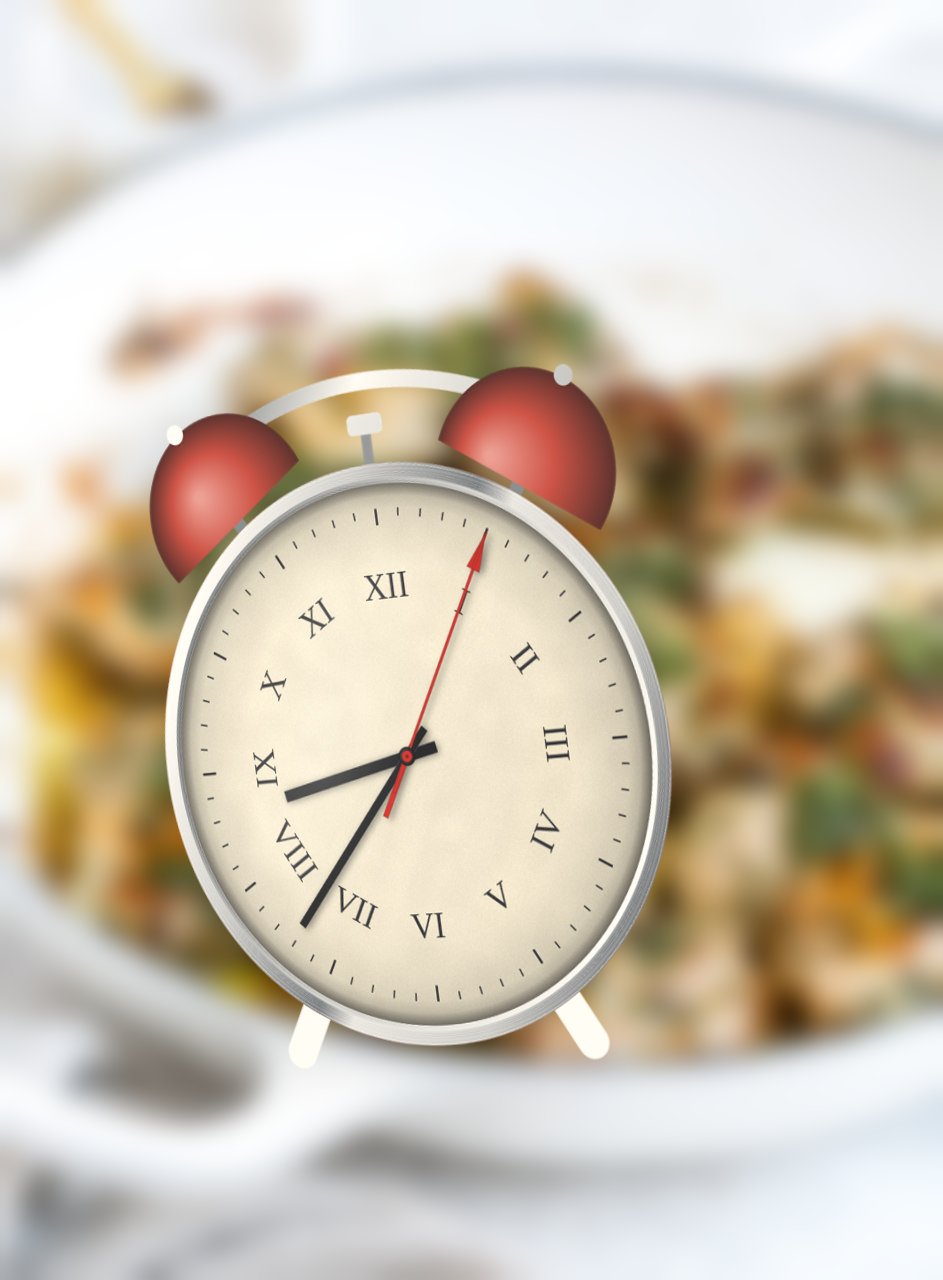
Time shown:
{"hour": 8, "minute": 37, "second": 5}
